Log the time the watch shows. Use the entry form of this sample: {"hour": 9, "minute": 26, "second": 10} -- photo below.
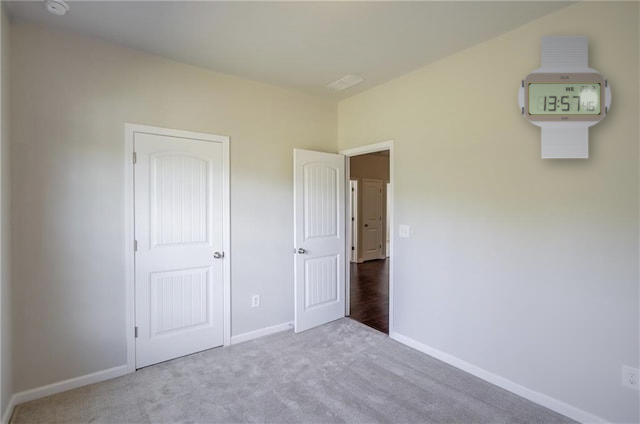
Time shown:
{"hour": 13, "minute": 57, "second": 46}
